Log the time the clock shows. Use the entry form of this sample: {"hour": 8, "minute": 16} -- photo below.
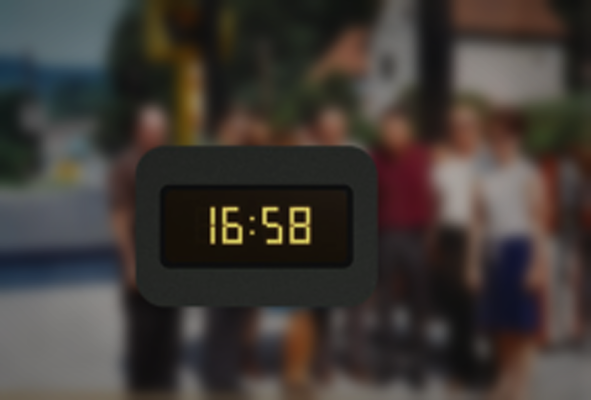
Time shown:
{"hour": 16, "minute": 58}
